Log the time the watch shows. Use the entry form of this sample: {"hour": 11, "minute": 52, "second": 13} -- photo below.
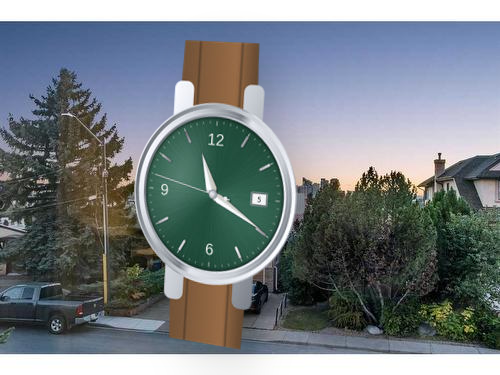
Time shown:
{"hour": 11, "minute": 19, "second": 47}
